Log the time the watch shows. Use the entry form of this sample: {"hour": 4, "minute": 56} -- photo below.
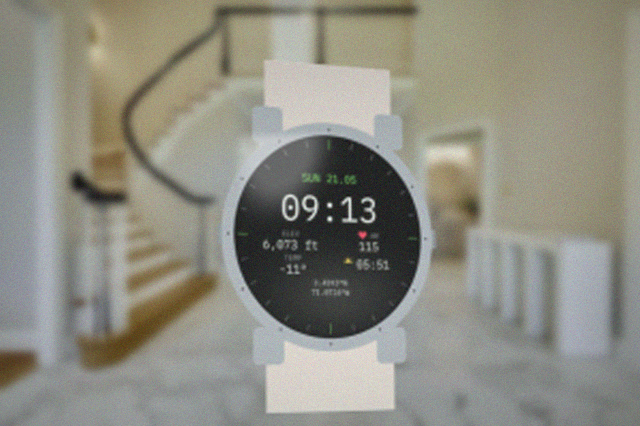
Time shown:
{"hour": 9, "minute": 13}
